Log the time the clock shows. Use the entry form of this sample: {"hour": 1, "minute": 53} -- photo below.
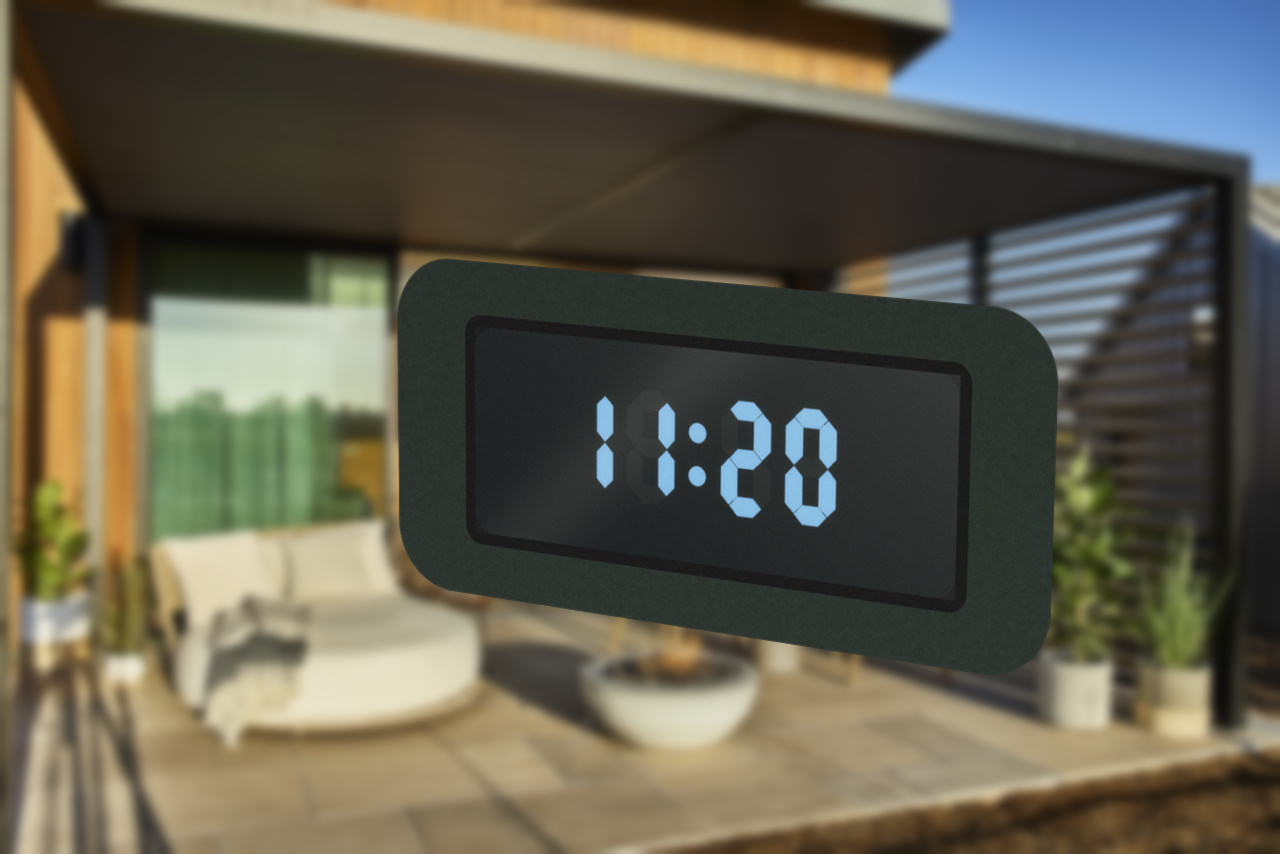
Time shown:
{"hour": 11, "minute": 20}
